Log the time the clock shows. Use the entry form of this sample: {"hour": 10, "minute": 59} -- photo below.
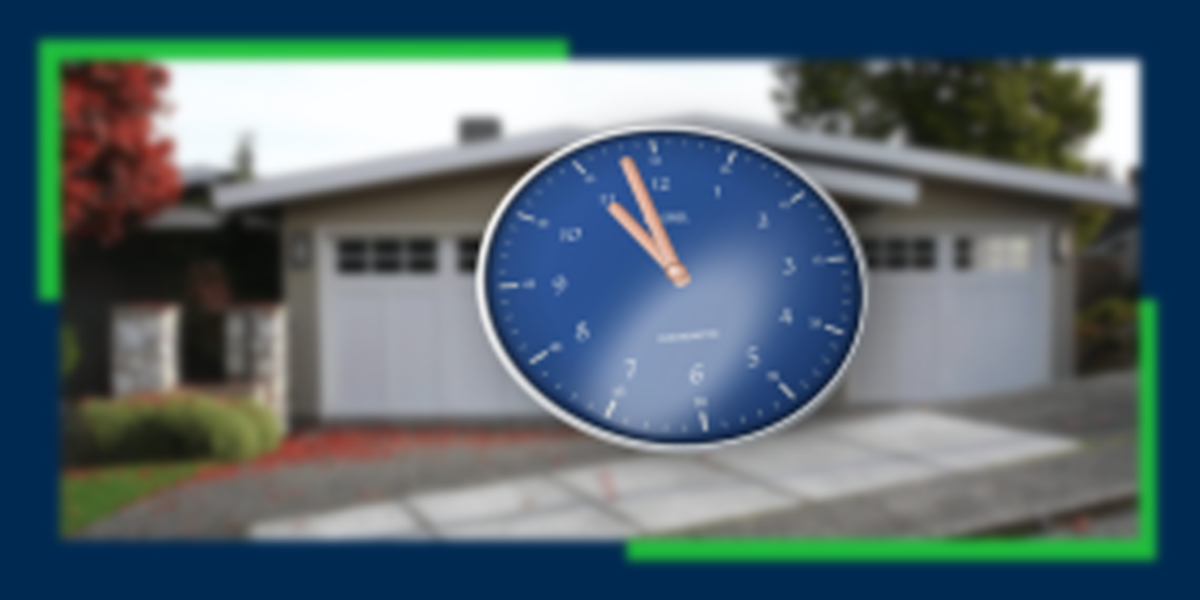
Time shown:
{"hour": 10, "minute": 58}
